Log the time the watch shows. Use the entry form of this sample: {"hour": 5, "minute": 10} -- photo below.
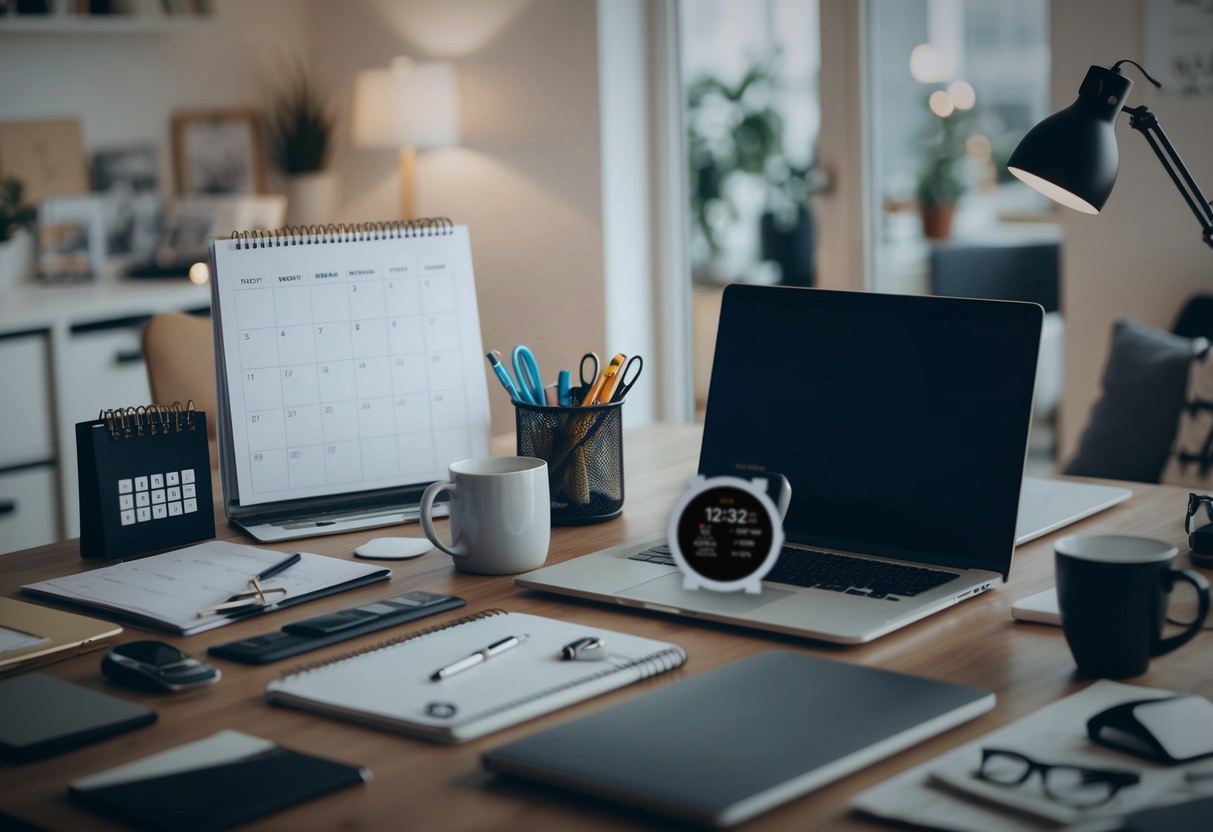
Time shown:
{"hour": 12, "minute": 32}
